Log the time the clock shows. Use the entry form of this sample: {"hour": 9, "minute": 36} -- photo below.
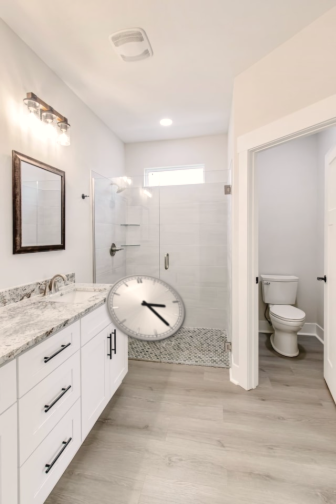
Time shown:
{"hour": 3, "minute": 25}
